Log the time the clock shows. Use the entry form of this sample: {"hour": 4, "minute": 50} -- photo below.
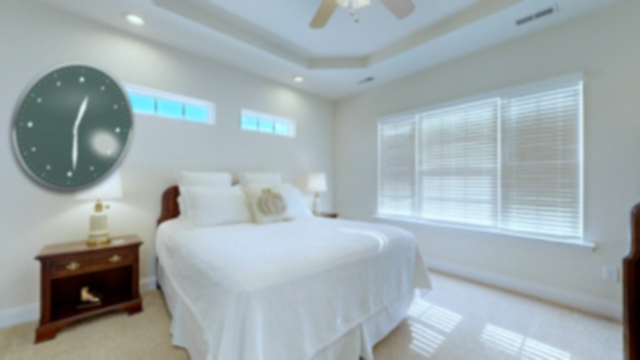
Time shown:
{"hour": 12, "minute": 29}
